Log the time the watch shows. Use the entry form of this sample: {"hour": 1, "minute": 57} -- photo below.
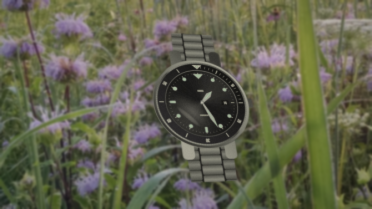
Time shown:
{"hour": 1, "minute": 26}
